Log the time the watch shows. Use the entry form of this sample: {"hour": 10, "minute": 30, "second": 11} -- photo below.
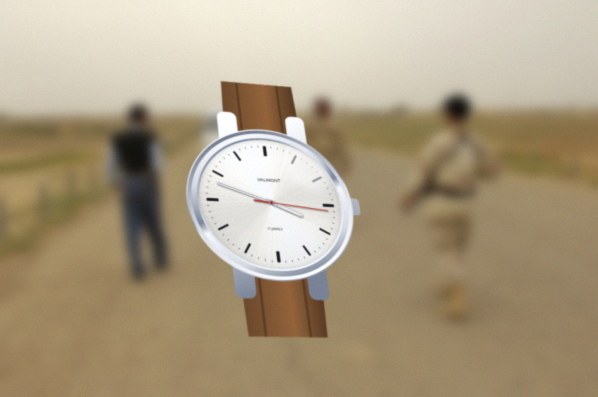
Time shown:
{"hour": 3, "minute": 48, "second": 16}
